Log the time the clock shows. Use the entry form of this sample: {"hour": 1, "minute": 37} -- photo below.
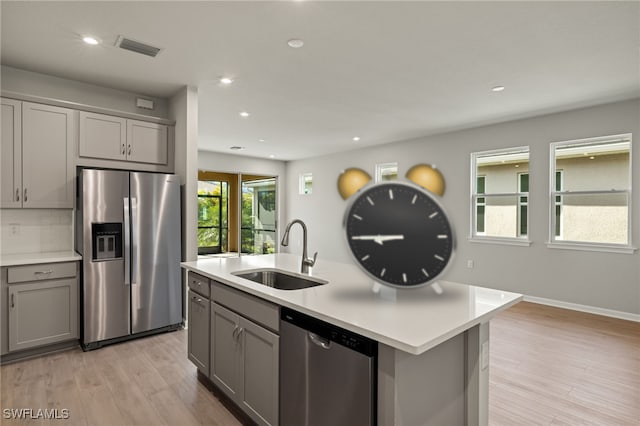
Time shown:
{"hour": 8, "minute": 45}
